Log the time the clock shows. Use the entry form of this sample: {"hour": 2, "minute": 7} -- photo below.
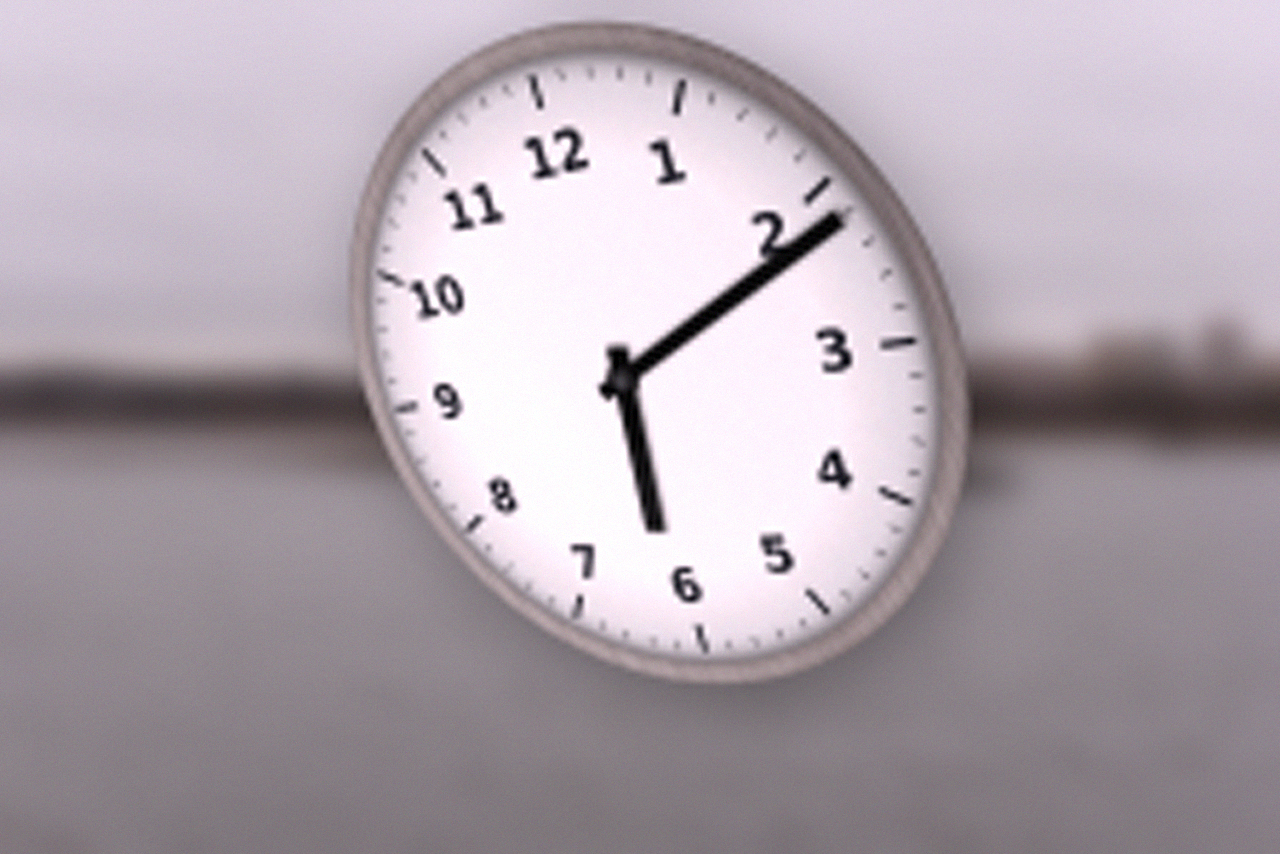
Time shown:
{"hour": 6, "minute": 11}
